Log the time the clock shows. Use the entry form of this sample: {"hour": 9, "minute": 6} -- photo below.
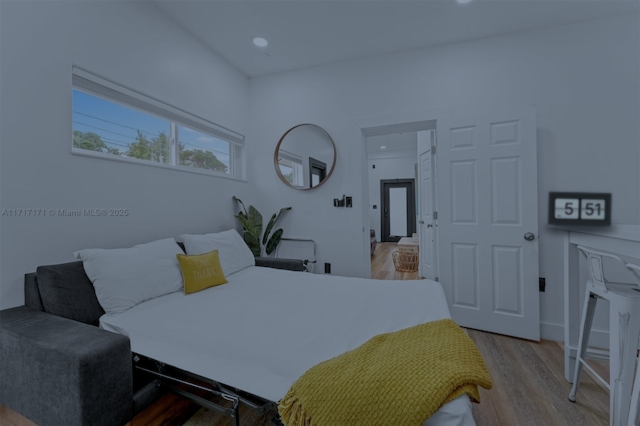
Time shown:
{"hour": 5, "minute": 51}
